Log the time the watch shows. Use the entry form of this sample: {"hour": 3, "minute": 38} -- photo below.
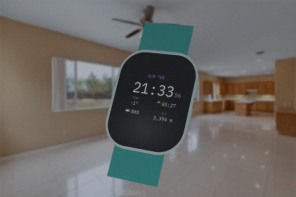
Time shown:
{"hour": 21, "minute": 33}
